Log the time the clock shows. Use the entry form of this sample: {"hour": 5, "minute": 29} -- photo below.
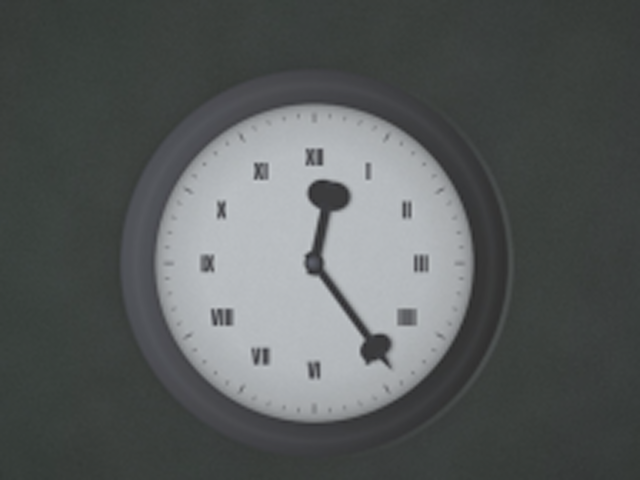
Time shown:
{"hour": 12, "minute": 24}
